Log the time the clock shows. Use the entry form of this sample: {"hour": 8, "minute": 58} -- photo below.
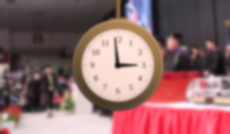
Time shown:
{"hour": 2, "minute": 59}
